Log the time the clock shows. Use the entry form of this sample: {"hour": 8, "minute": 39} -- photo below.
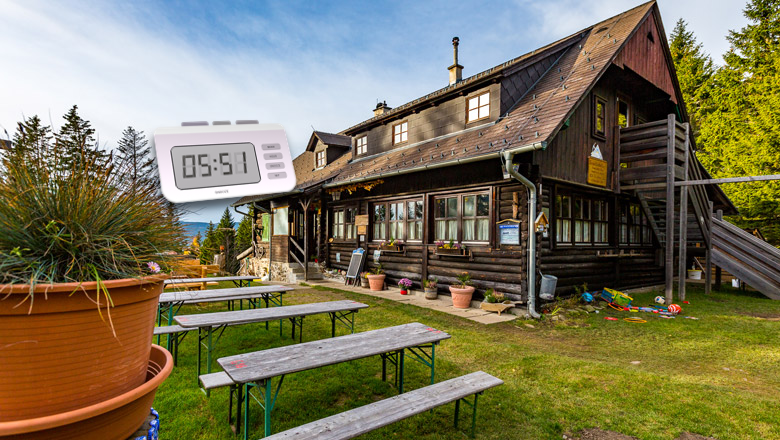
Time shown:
{"hour": 5, "minute": 51}
